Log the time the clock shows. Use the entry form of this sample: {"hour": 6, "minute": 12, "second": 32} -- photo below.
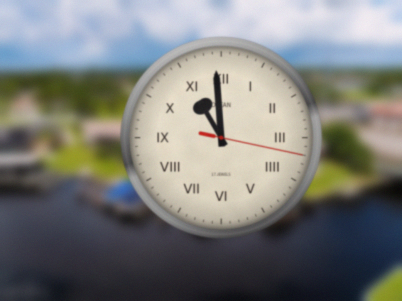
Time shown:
{"hour": 10, "minute": 59, "second": 17}
